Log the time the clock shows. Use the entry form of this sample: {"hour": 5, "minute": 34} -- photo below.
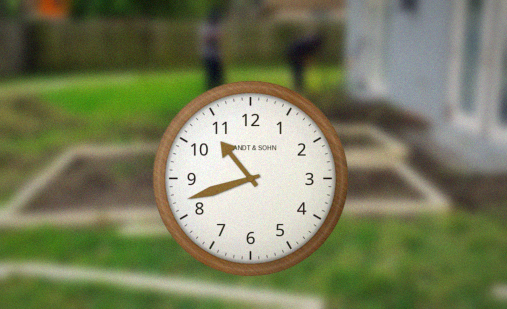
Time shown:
{"hour": 10, "minute": 42}
